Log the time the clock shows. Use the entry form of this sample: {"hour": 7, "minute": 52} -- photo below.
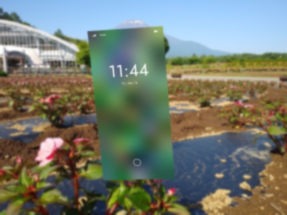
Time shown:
{"hour": 11, "minute": 44}
